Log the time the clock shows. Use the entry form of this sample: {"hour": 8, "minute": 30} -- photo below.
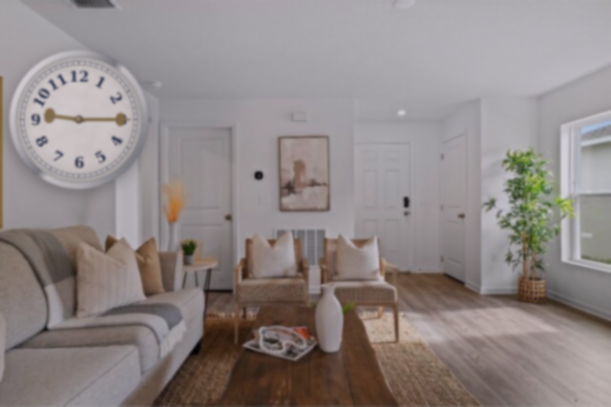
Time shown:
{"hour": 9, "minute": 15}
